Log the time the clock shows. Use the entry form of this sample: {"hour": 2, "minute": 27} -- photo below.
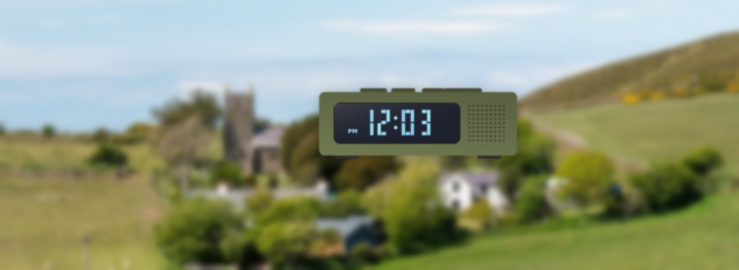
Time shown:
{"hour": 12, "minute": 3}
